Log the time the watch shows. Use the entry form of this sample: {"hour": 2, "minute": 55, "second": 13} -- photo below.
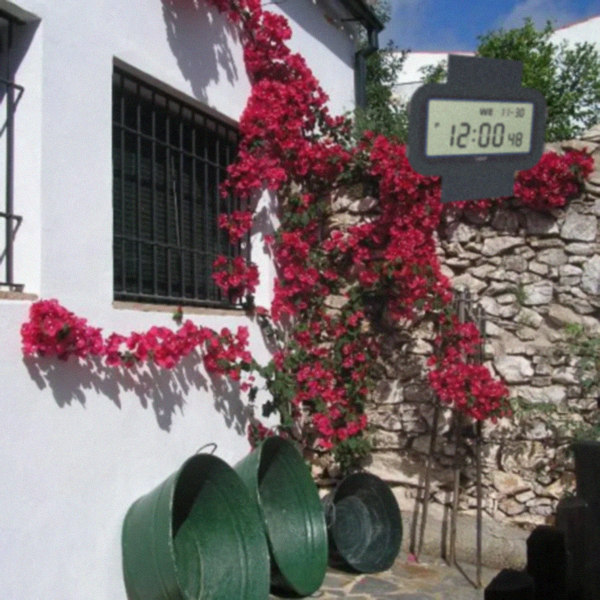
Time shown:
{"hour": 12, "minute": 0, "second": 48}
